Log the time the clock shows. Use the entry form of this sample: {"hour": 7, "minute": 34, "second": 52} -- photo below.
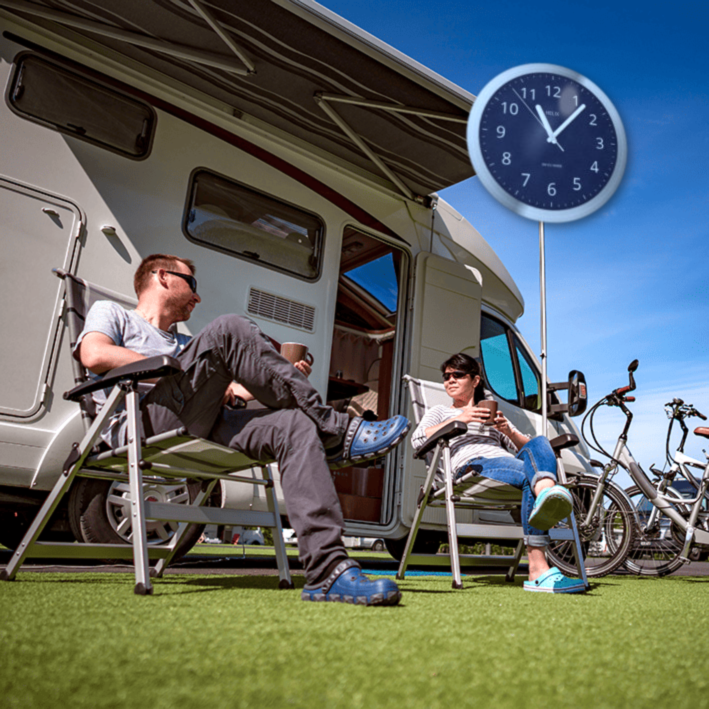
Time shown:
{"hour": 11, "minute": 6, "second": 53}
